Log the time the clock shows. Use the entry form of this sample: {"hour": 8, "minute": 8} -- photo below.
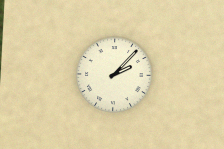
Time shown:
{"hour": 2, "minute": 7}
